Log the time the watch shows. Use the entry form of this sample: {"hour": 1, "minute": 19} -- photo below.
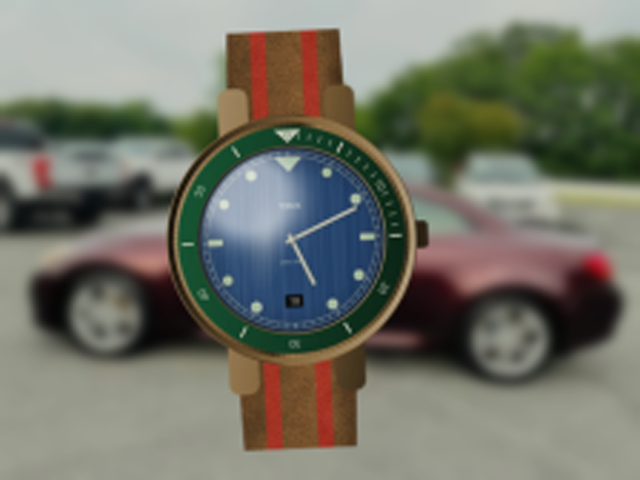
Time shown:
{"hour": 5, "minute": 11}
